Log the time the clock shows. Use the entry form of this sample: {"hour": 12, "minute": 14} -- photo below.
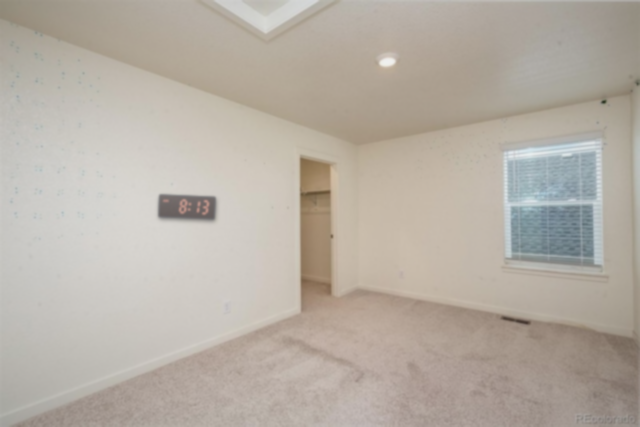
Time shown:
{"hour": 8, "minute": 13}
